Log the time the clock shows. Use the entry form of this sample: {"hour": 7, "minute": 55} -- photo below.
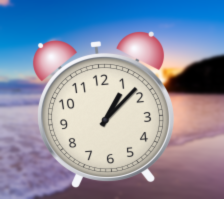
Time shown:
{"hour": 1, "minute": 8}
